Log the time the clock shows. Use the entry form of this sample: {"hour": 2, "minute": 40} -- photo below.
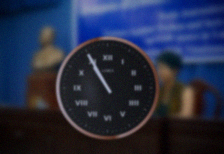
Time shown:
{"hour": 10, "minute": 55}
